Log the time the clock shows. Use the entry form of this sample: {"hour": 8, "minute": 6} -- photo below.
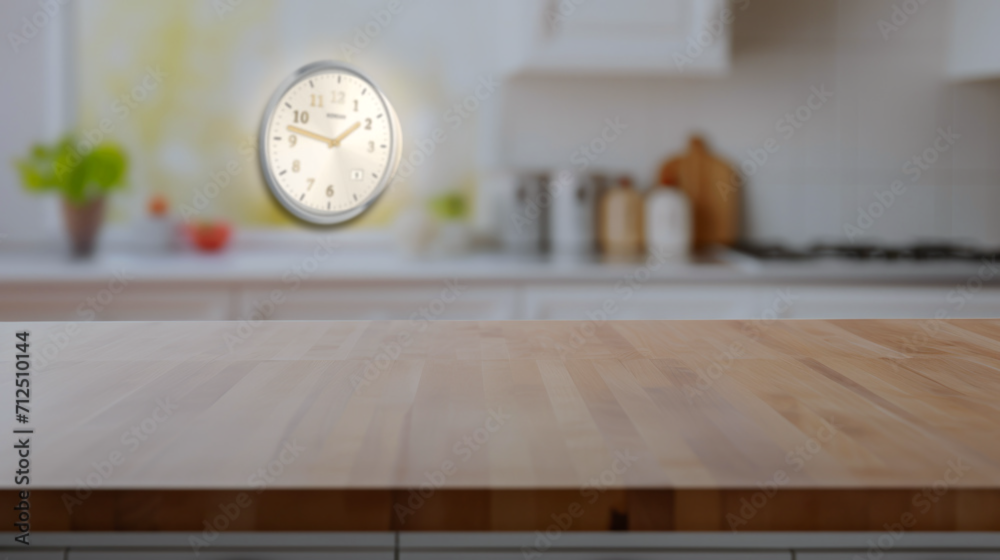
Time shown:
{"hour": 1, "minute": 47}
